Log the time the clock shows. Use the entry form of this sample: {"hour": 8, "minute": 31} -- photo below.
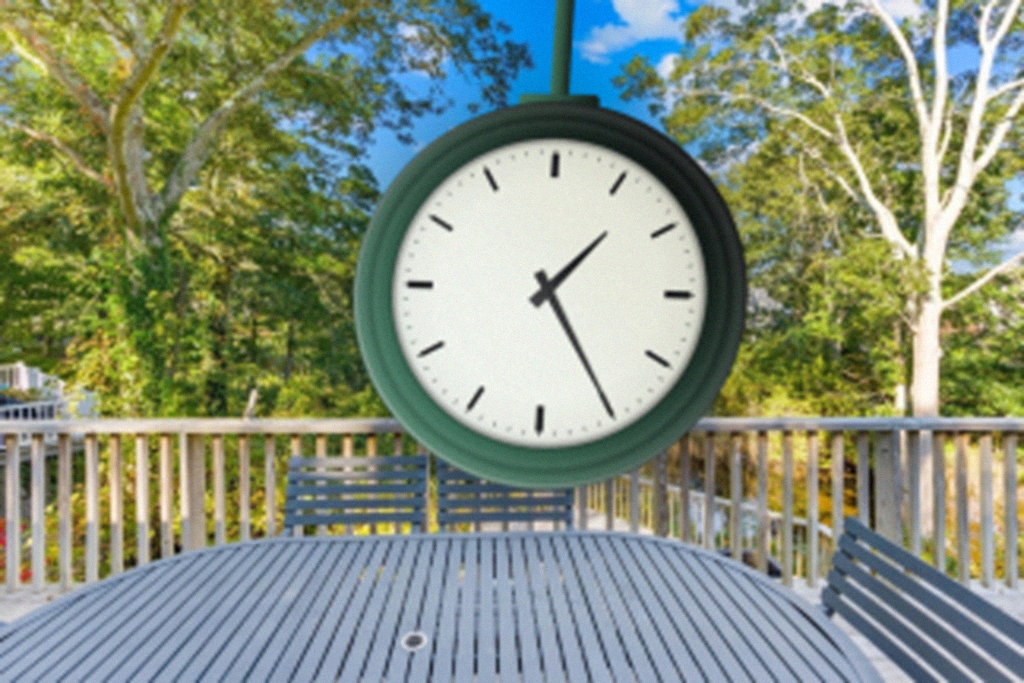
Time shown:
{"hour": 1, "minute": 25}
